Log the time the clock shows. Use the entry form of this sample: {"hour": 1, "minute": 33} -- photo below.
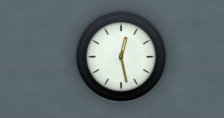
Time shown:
{"hour": 12, "minute": 28}
